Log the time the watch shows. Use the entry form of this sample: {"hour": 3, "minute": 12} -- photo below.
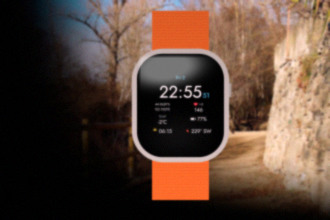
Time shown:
{"hour": 22, "minute": 55}
